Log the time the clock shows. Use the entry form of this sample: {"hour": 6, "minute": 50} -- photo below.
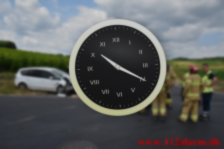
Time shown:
{"hour": 10, "minute": 20}
